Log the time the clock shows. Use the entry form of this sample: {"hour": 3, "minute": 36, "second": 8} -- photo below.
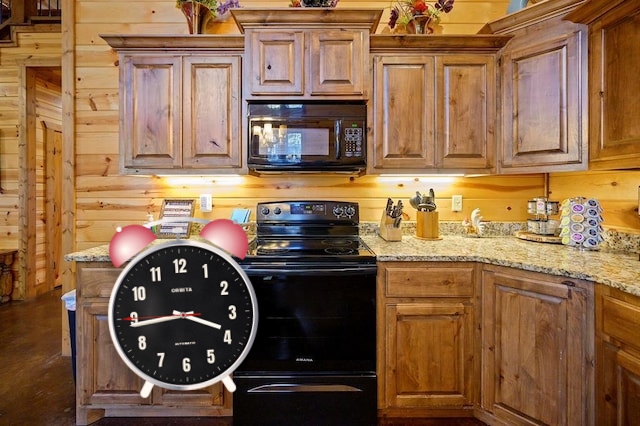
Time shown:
{"hour": 3, "minute": 43, "second": 45}
